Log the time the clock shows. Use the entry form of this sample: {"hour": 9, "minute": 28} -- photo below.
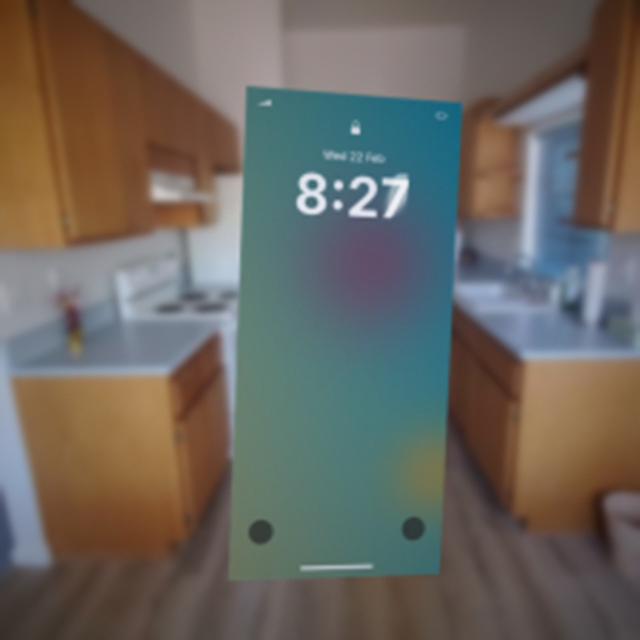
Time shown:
{"hour": 8, "minute": 27}
